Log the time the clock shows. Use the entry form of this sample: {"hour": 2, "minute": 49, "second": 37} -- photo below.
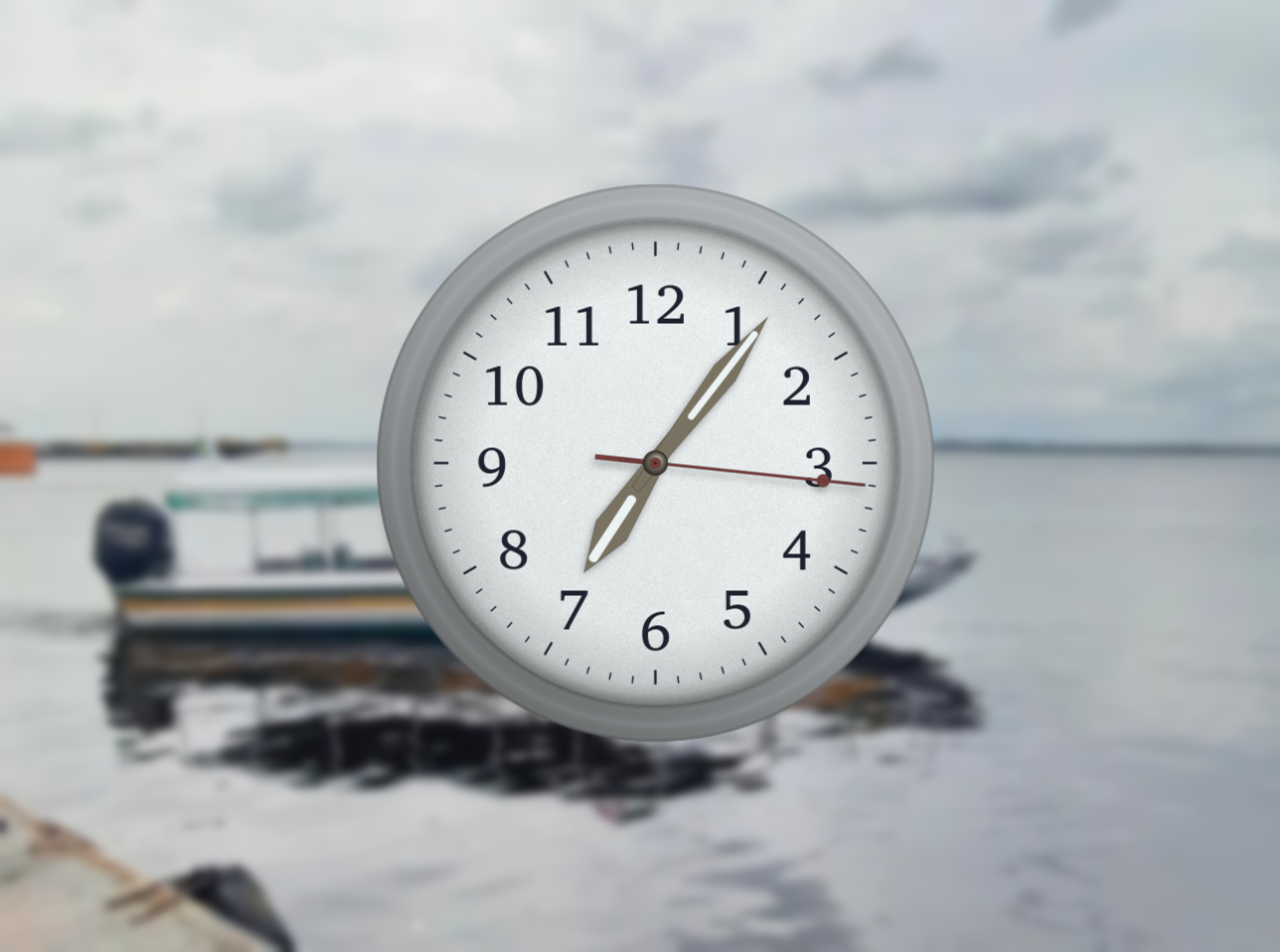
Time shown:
{"hour": 7, "minute": 6, "second": 16}
